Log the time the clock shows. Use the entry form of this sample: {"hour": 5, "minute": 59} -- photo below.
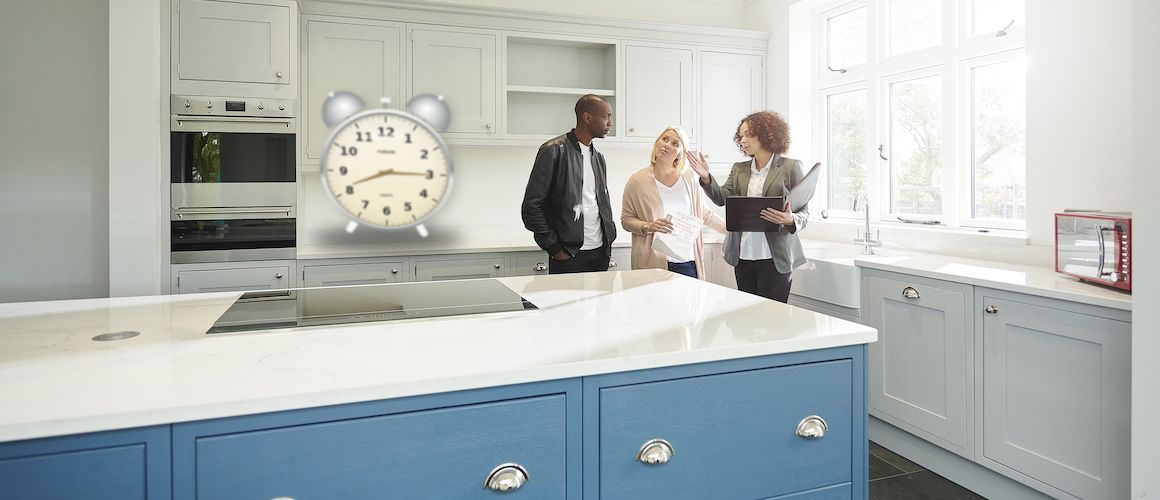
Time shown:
{"hour": 8, "minute": 15}
